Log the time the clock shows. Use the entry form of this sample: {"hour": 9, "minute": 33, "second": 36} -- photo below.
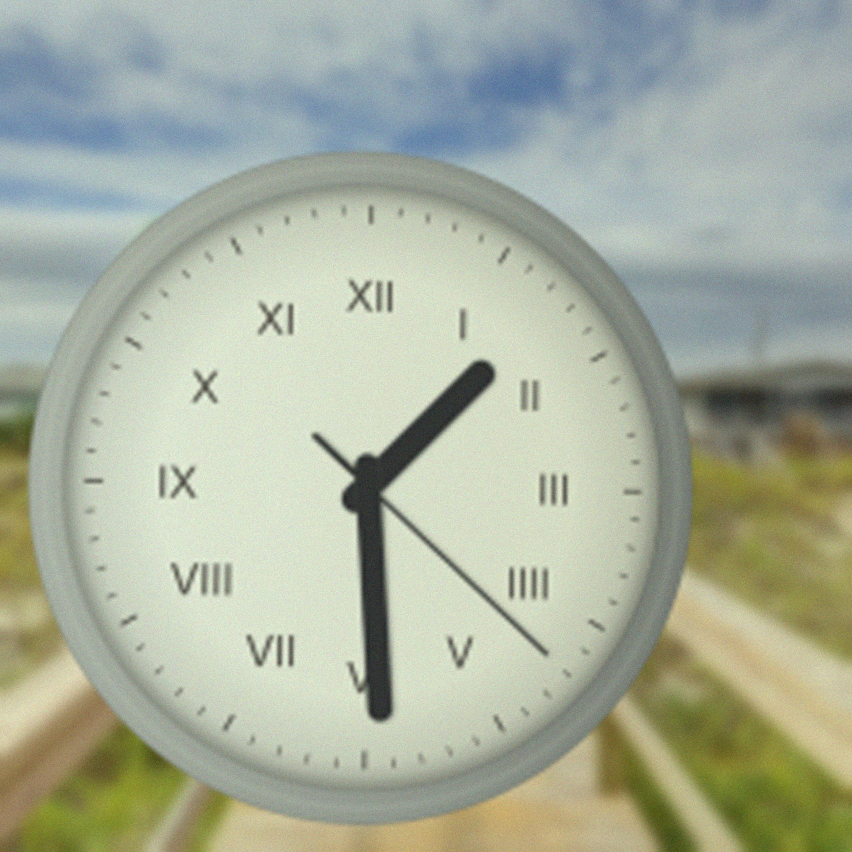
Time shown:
{"hour": 1, "minute": 29, "second": 22}
